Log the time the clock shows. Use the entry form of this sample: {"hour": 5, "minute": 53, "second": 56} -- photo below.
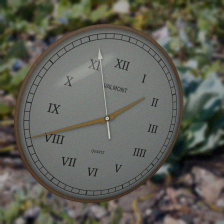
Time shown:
{"hour": 1, "minute": 40, "second": 56}
